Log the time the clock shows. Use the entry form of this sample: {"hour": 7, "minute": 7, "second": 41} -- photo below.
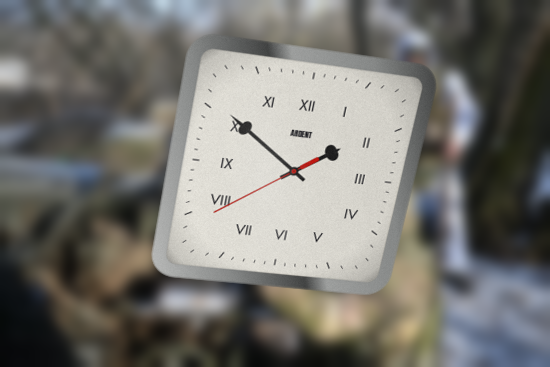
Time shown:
{"hour": 1, "minute": 50, "second": 39}
